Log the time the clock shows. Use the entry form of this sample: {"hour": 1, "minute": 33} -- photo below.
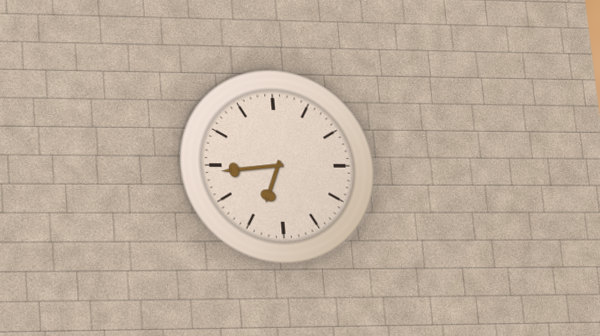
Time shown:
{"hour": 6, "minute": 44}
